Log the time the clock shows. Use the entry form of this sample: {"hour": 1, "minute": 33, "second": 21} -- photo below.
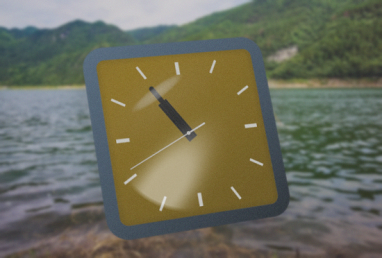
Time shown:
{"hour": 10, "minute": 54, "second": 41}
